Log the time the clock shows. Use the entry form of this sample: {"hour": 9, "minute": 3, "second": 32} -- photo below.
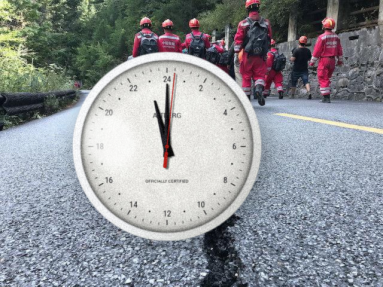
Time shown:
{"hour": 23, "minute": 0, "second": 1}
